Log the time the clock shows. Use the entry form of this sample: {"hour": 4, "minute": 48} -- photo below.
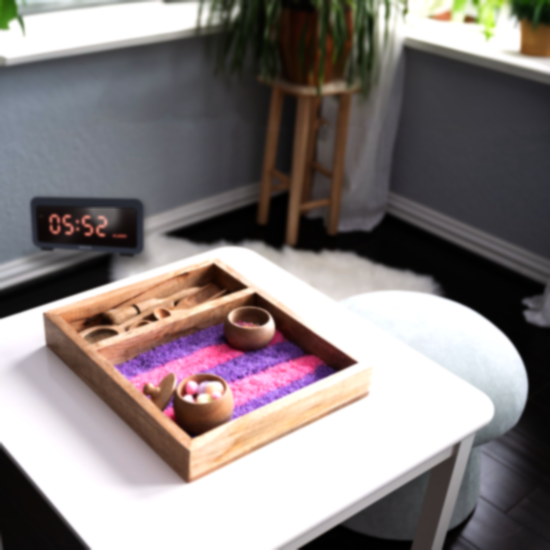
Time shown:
{"hour": 5, "minute": 52}
